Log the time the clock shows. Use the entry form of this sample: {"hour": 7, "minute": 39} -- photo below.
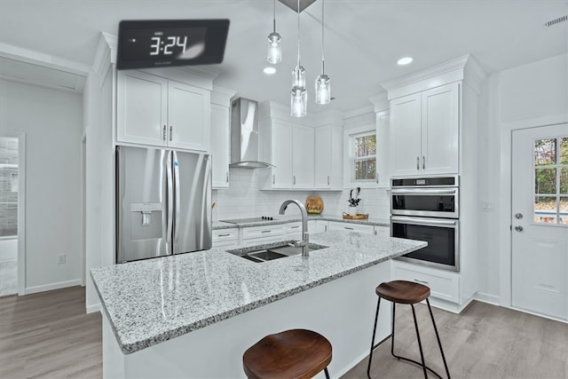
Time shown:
{"hour": 3, "minute": 24}
